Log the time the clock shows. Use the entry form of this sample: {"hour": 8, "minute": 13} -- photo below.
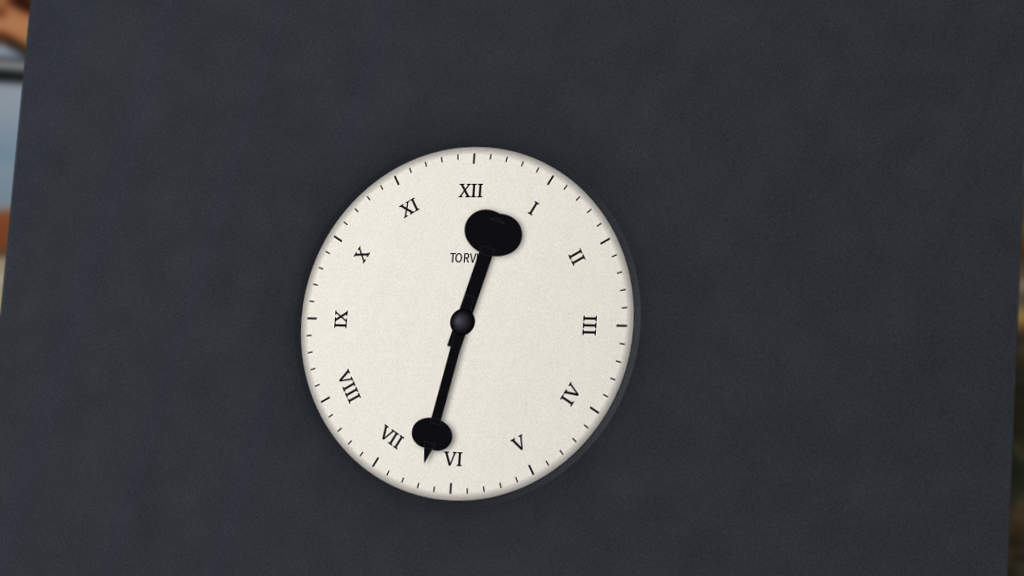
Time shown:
{"hour": 12, "minute": 32}
